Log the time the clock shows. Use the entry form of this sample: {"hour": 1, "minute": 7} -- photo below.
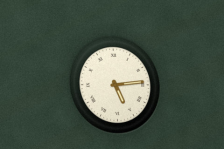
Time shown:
{"hour": 5, "minute": 14}
